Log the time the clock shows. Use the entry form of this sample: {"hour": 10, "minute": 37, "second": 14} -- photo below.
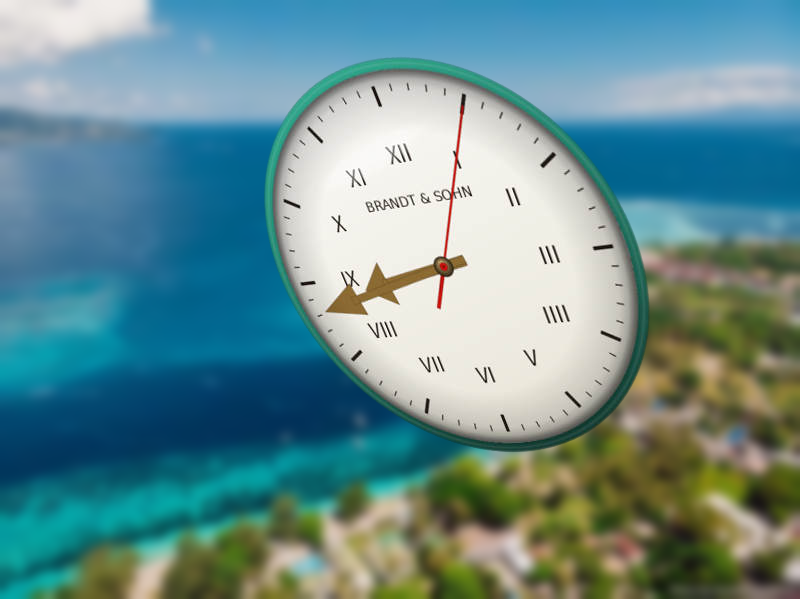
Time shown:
{"hour": 8, "minute": 43, "second": 5}
